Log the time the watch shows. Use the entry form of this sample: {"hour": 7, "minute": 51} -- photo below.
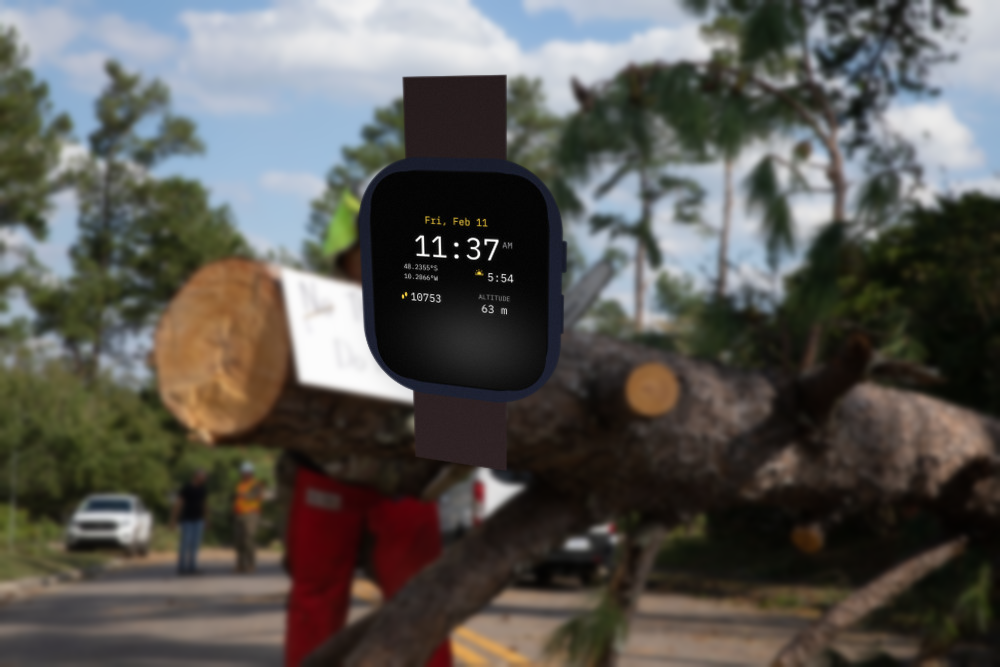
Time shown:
{"hour": 11, "minute": 37}
